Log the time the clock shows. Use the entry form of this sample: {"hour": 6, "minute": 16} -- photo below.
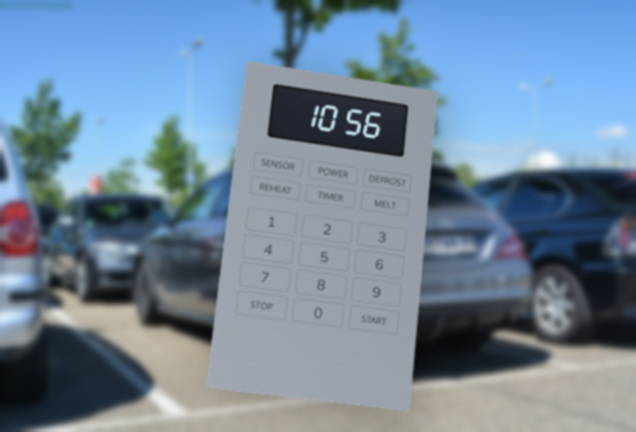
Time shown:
{"hour": 10, "minute": 56}
